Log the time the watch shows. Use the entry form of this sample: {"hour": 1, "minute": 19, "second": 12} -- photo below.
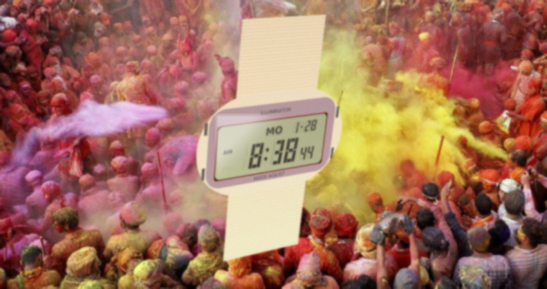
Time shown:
{"hour": 8, "minute": 38, "second": 44}
